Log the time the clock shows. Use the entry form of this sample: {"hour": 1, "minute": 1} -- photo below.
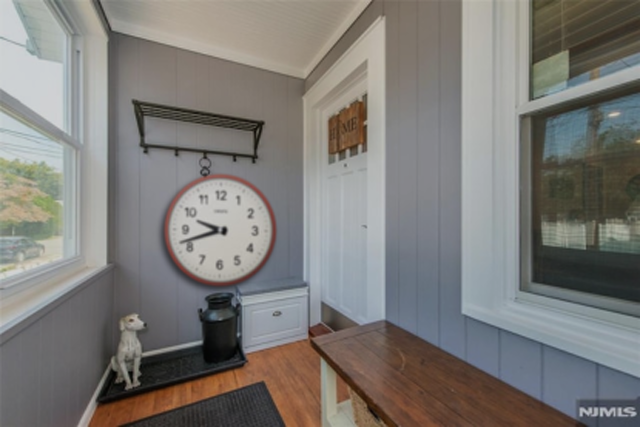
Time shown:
{"hour": 9, "minute": 42}
